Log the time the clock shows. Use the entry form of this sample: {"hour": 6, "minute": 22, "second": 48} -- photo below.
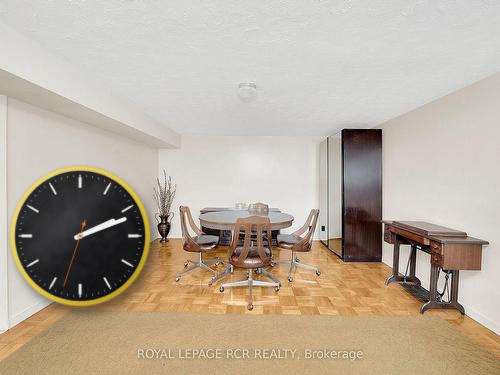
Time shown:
{"hour": 2, "minute": 11, "second": 33}
